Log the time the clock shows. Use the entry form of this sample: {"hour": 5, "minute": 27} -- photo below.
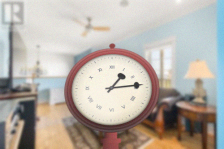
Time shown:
{"hour": 1, "minute": 14}
